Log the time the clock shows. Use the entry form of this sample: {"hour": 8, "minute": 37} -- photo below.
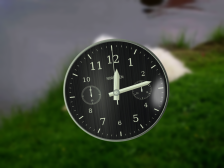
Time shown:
{"hour": 12, "minute": 13}
